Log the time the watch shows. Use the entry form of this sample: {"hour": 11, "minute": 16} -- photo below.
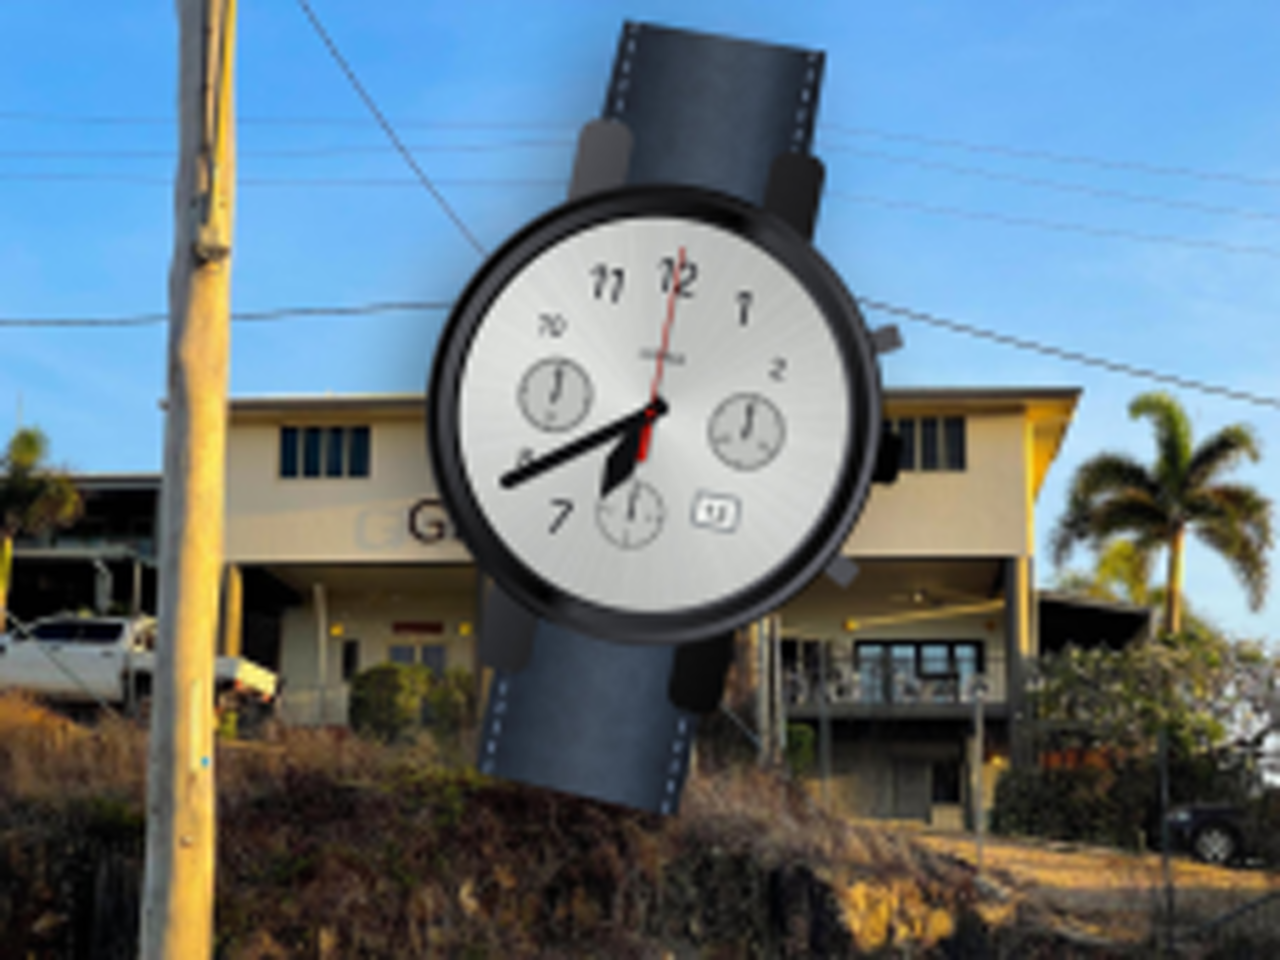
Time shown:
{"hour": 6, "minute": 39}
